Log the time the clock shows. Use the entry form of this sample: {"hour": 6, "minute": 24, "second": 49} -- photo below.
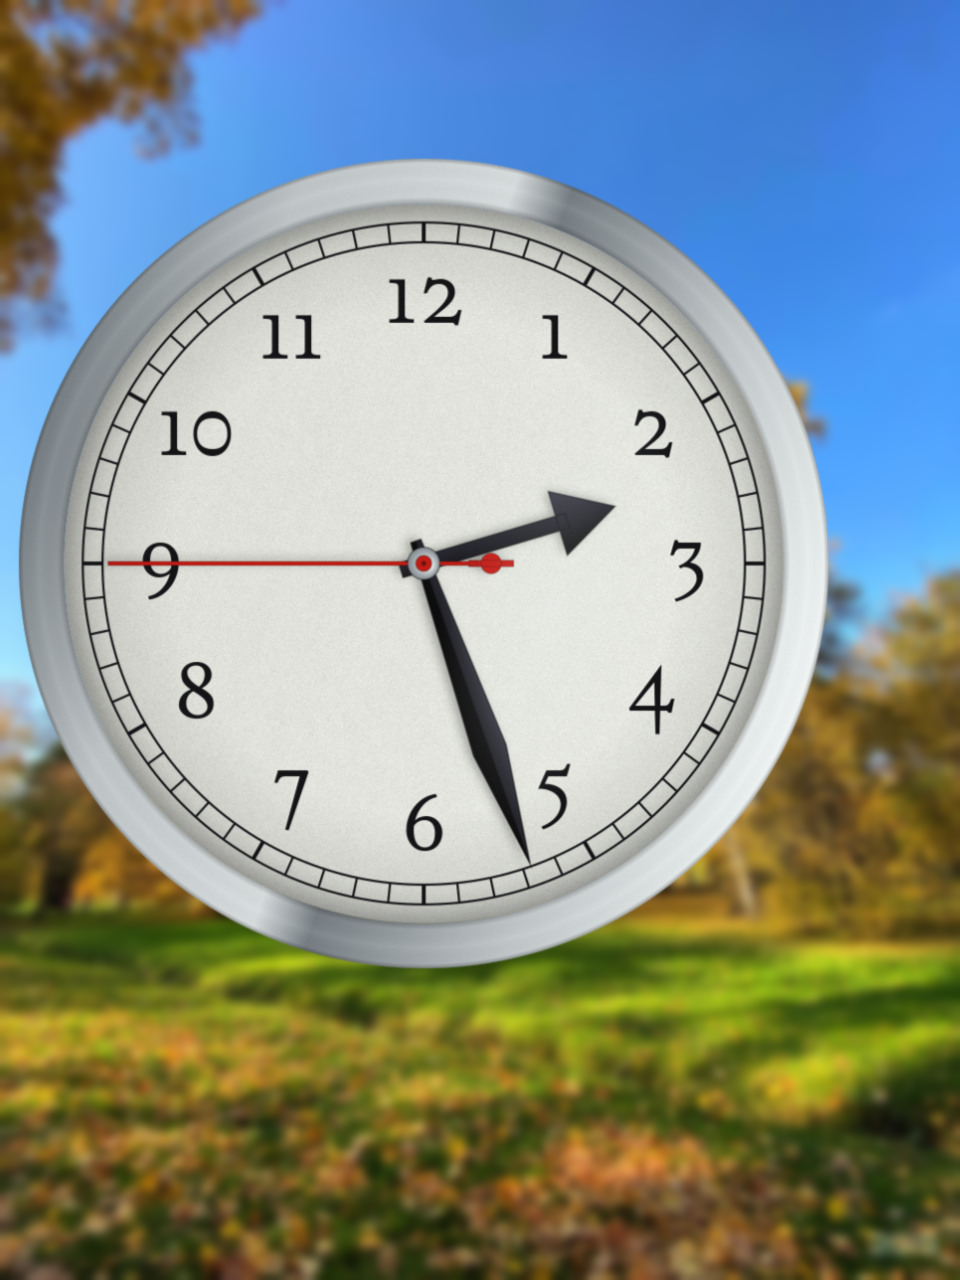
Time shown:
{"hour": 2, "minute": 26, "second": 45}
